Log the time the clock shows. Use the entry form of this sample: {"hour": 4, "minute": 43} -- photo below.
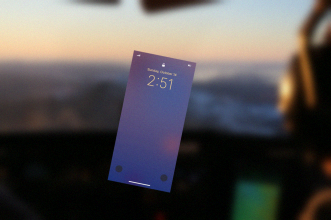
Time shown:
{"hour": 2, "minute": 51}
